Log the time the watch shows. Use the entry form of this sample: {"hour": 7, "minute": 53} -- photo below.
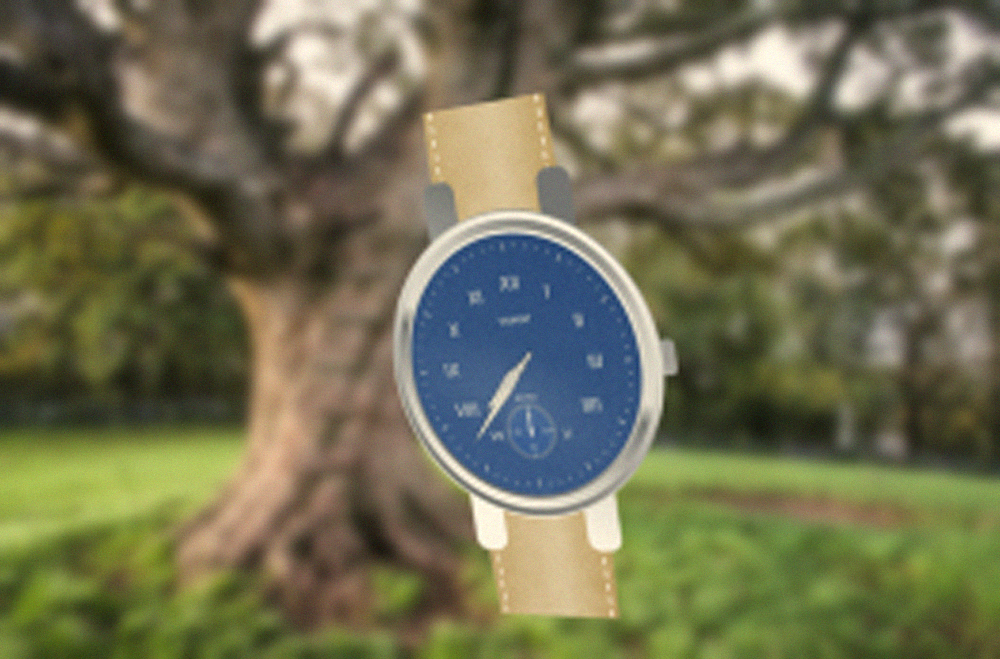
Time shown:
{"hour": 7, "minute": 37}
